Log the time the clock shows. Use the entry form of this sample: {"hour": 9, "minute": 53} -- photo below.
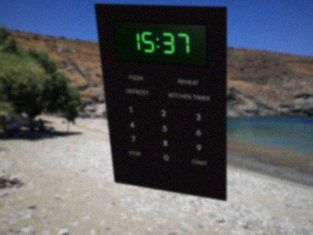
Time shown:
{"hour": 15, "minute": 37}
